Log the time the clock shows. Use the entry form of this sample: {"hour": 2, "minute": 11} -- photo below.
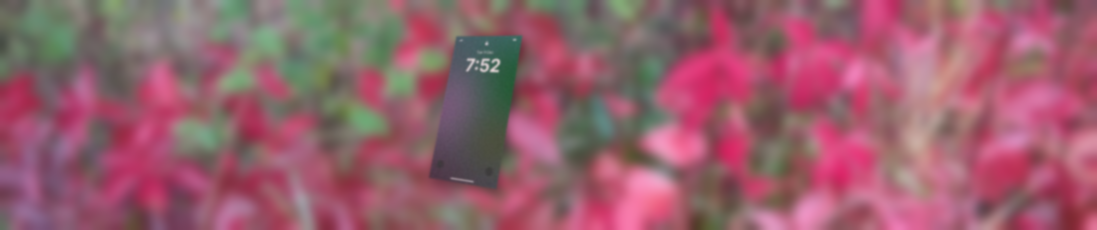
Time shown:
{"hour": 7, "minute": 52}
